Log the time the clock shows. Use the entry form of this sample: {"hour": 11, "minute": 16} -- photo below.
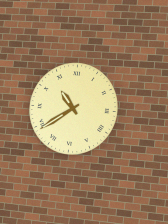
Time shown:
{"hour": 10, "minute": 39}
